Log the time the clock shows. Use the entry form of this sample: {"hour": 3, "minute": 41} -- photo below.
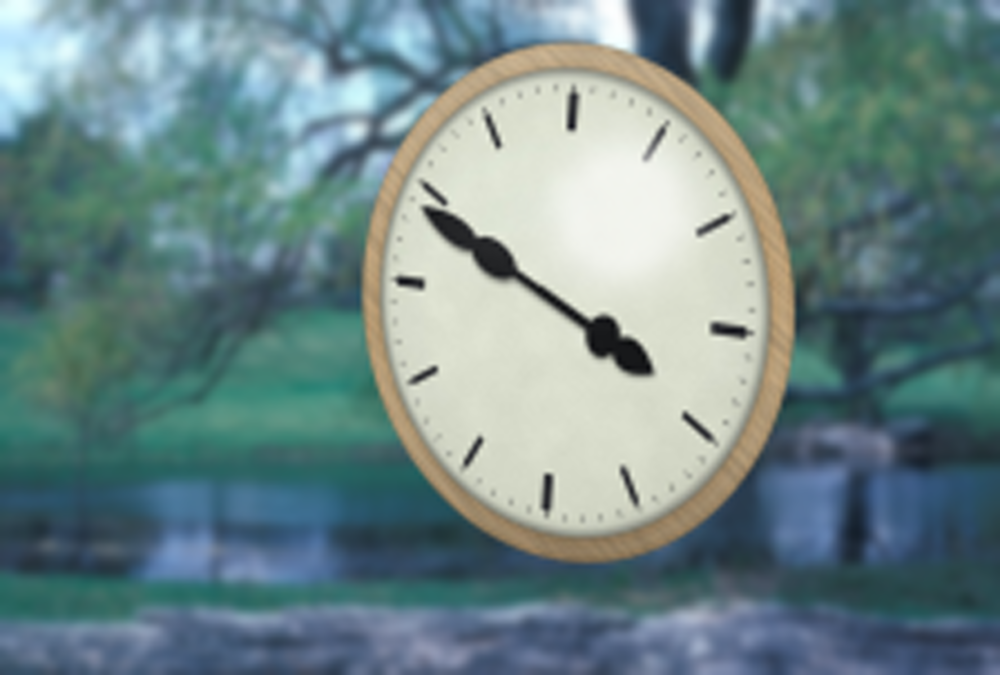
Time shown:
{"hour": 3, "minute": 49}
